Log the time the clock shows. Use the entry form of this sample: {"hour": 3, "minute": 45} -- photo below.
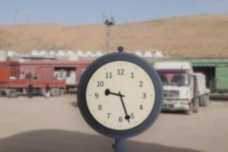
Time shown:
{"hour": 9, "minute": 27}
